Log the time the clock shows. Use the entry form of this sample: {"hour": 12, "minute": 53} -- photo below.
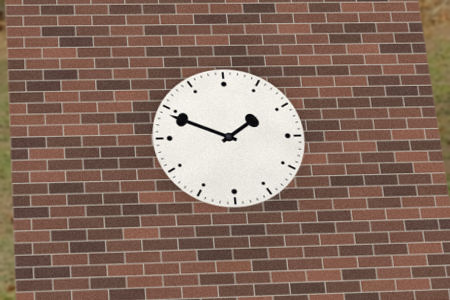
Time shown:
{"hour": 1, "minute": 49}
